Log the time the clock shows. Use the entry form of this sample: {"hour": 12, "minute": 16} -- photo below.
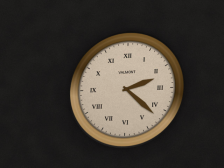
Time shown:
{"hour": 2, "minute": 22}
